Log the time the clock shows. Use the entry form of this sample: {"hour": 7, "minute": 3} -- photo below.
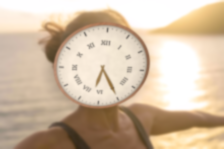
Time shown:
{"hour": 6, "minute": 25}
